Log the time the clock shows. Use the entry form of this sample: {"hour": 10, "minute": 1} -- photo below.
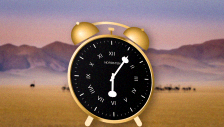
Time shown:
{"hour": 6, "minute": 6}
